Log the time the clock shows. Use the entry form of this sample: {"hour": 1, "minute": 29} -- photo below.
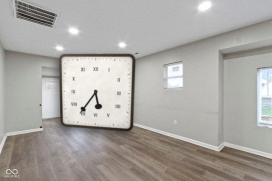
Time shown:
{"hour": 5, "minute": 36}
